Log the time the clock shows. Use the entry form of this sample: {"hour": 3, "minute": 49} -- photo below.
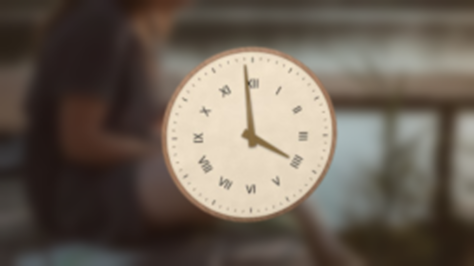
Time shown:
{"hour": 3, "minute": 59}
